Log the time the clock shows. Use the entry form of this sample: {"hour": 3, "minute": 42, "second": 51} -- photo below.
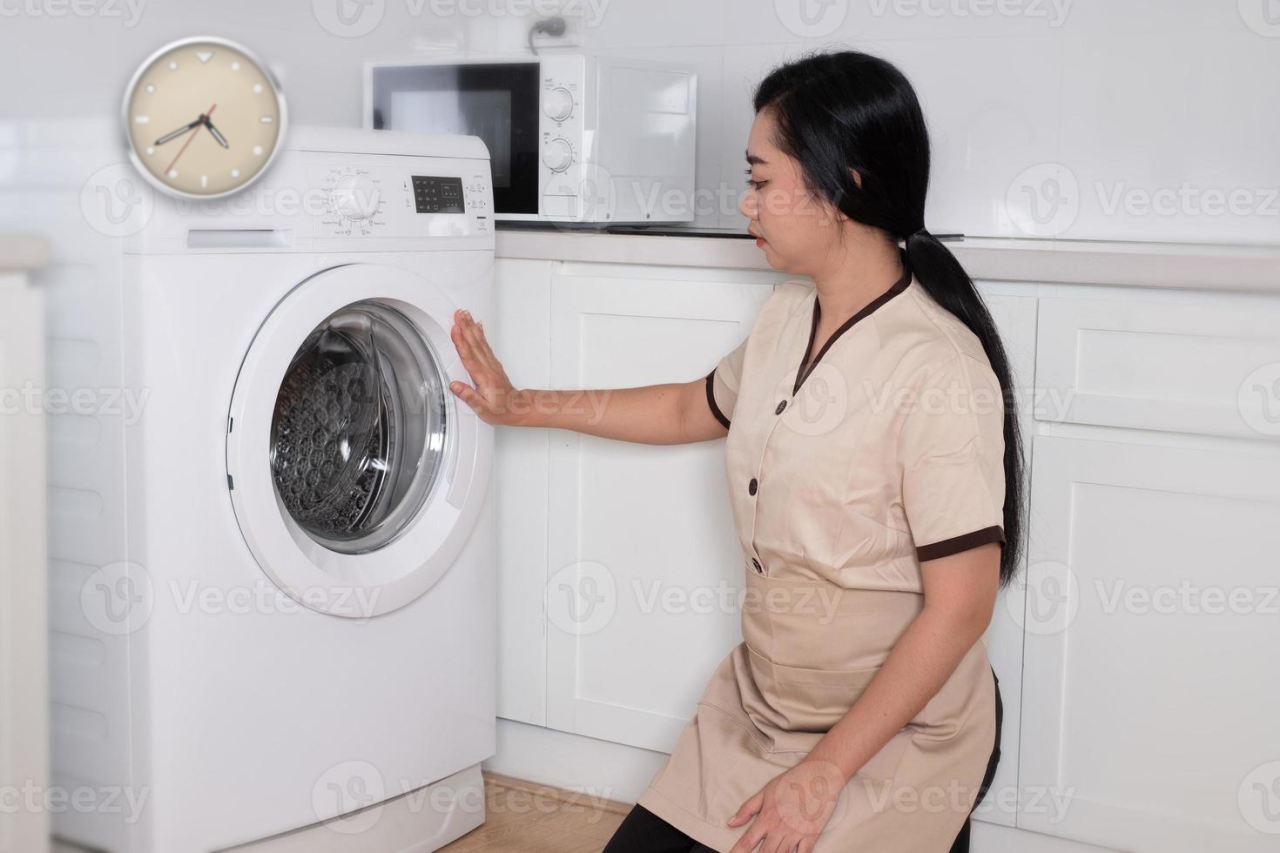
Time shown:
{"hour": 4, "minute": 40, "second": 36}
